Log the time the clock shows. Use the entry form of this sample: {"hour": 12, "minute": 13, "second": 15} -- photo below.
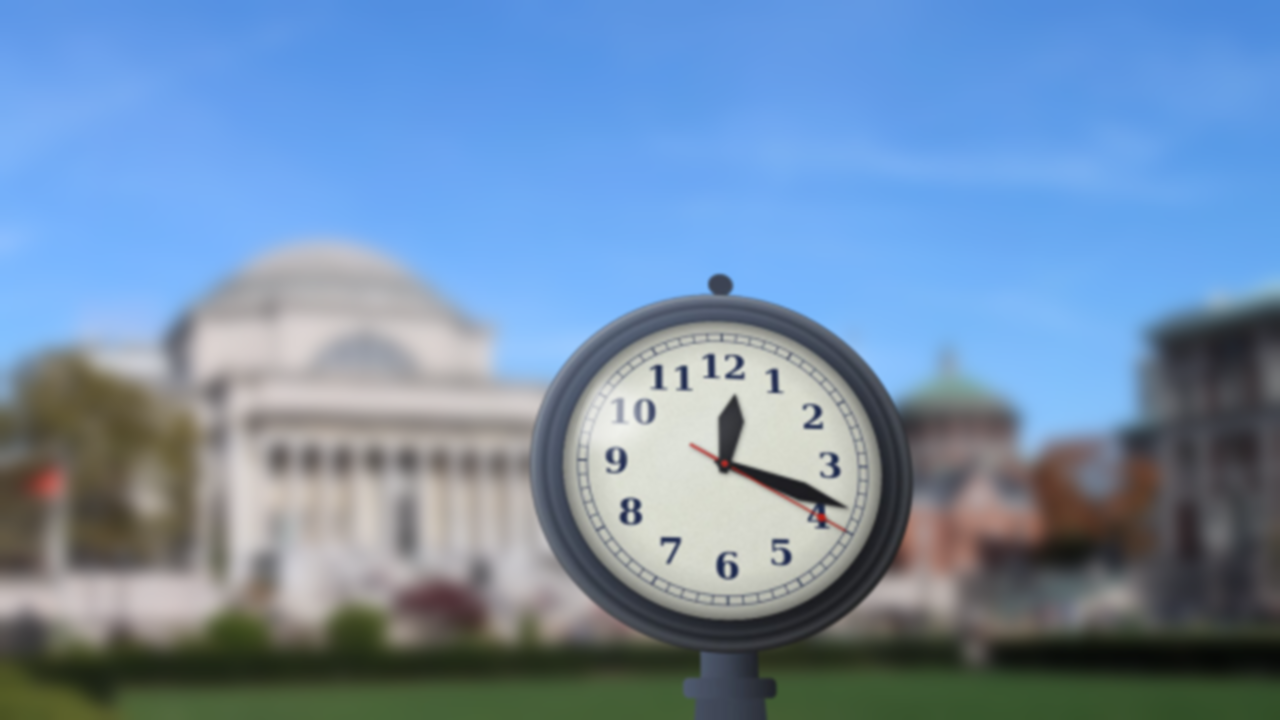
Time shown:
{"hour": 12, "minute": 18, "second": 20}
